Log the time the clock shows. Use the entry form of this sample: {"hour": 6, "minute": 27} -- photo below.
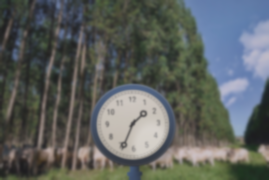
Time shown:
{"hour": 1, "minute": 34}
